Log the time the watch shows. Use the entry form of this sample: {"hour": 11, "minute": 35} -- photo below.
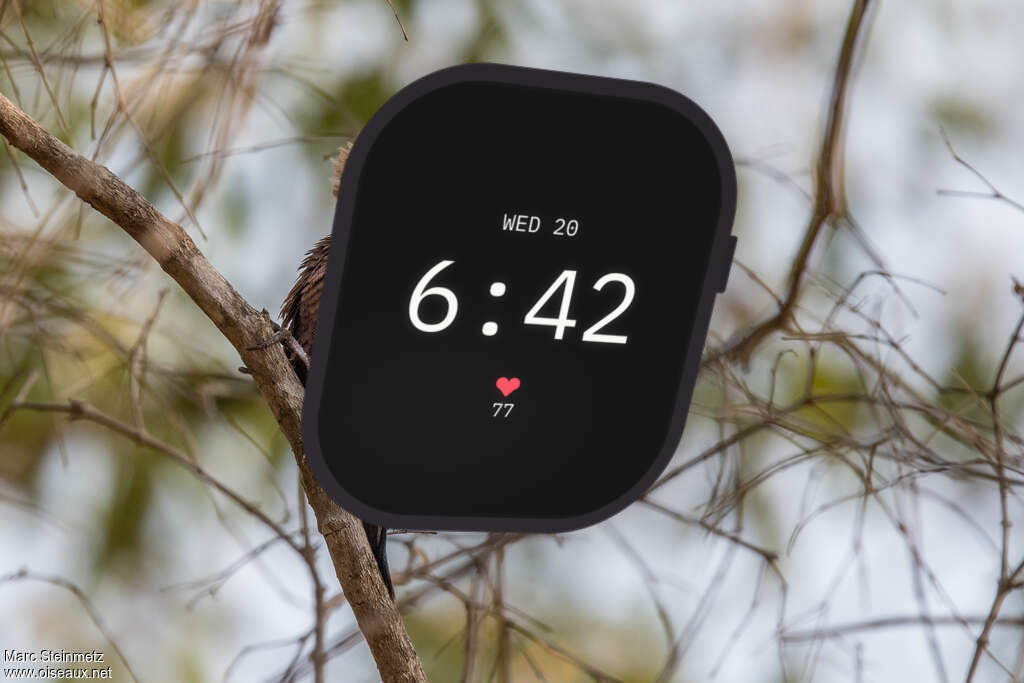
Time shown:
{"hour": 6, "minute": 42}
